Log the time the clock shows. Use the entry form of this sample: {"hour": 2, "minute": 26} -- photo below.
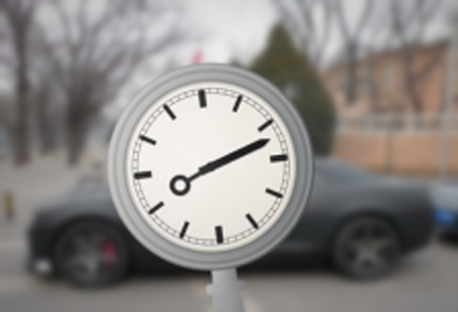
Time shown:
{"hour": 8, "minute": 12}
